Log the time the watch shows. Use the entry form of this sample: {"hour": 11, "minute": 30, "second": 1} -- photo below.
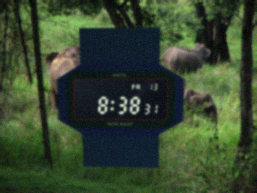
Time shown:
{"hour": 8, "minute": 38, "second": 31}
